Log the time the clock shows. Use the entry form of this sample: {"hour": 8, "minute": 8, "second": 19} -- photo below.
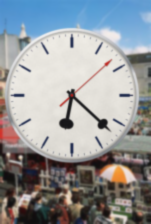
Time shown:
{"hour": 6, "minute": 22, "second": 8}
